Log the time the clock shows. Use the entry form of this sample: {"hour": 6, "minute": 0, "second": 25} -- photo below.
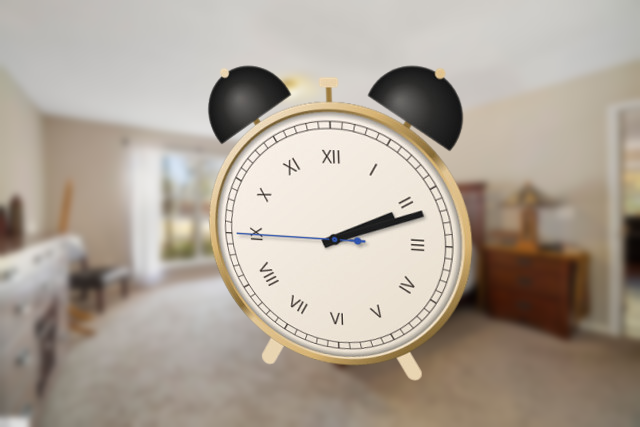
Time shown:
{"hour": 2, "minute": 11, "second": 45}
